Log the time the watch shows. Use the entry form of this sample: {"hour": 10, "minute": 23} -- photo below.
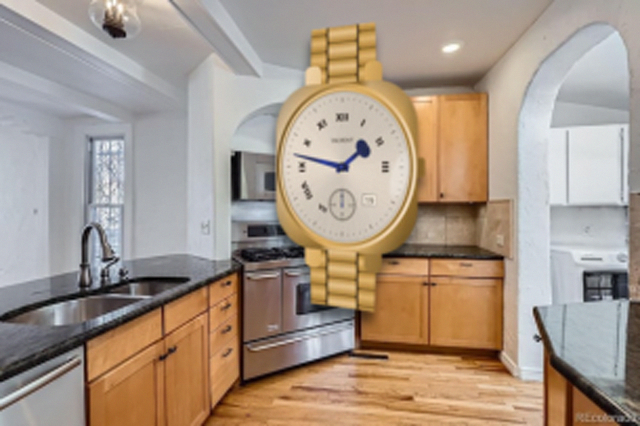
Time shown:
{"hour": 1, "minute": 47}
